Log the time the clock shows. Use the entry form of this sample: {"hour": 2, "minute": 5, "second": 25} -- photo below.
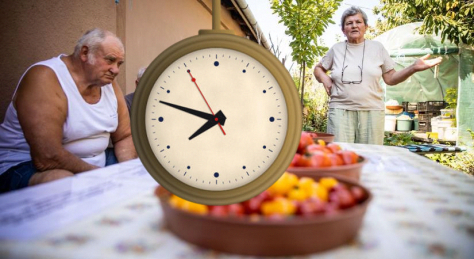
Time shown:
{"hour": 7, "minute": 47, "second": 55}
